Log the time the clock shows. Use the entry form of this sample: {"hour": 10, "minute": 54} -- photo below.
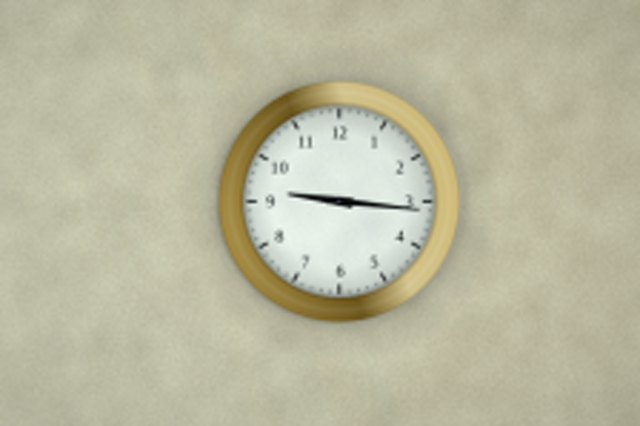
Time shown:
{"hour": 9, "minute": 16}
